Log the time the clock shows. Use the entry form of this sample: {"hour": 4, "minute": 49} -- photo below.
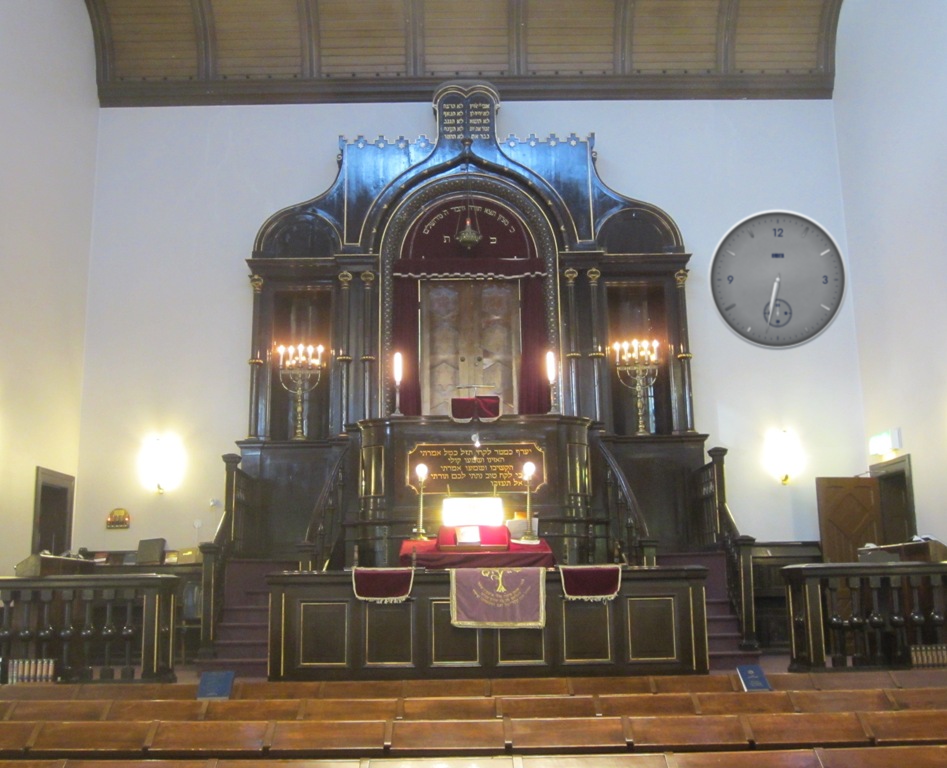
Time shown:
{"hour": 6, "minute": 32}
